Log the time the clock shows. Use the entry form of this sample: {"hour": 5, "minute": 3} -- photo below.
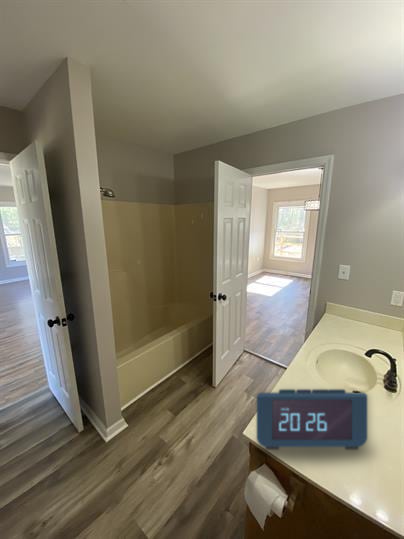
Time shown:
{"hour": 20, "minute": 26}
